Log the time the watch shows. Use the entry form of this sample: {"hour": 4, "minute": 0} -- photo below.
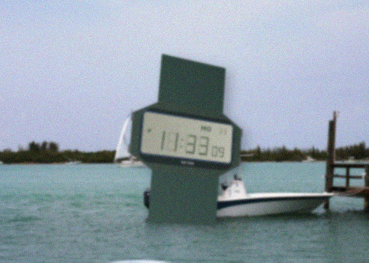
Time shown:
{"hour": 11, "minute": 33}
